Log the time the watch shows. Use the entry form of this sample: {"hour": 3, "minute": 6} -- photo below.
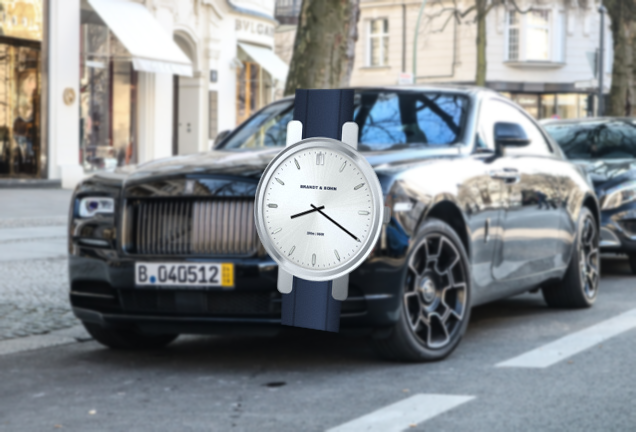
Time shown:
{"hour": 8, "minute": 20}
